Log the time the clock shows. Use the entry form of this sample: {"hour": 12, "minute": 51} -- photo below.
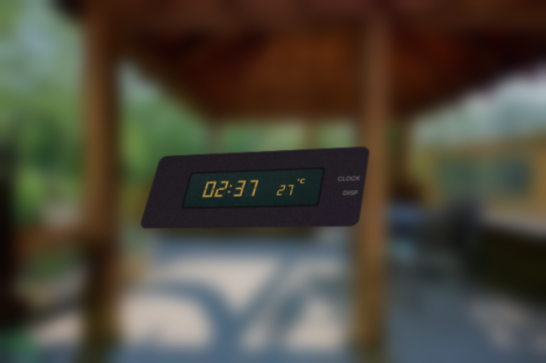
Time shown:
{"hour": 2, "minute": 37}
